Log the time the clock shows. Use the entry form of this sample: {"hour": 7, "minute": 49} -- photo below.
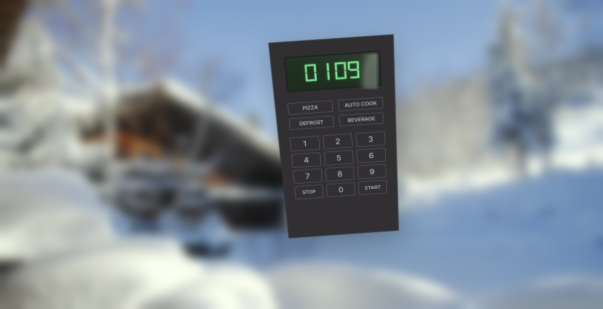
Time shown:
{"hour": 1, "minute": 9}
